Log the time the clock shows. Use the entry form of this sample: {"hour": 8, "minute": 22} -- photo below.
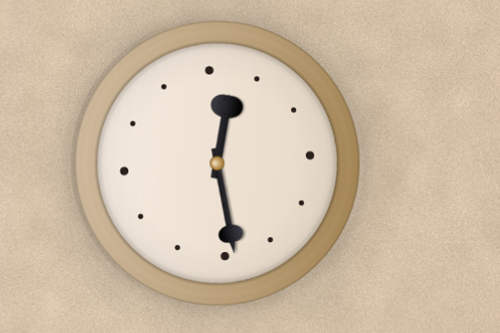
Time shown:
{"hour": 12, "minute": 29}
